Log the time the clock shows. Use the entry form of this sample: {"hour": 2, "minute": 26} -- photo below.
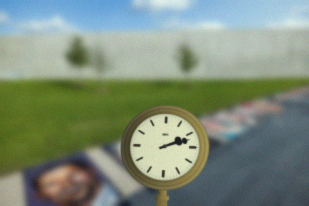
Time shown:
{"hour": 2, "minute": 12}
